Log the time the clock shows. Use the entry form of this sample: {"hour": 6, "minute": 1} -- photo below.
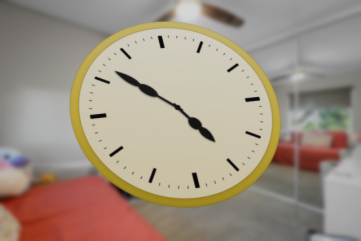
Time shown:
{"hour": 4, "minute": 52}
